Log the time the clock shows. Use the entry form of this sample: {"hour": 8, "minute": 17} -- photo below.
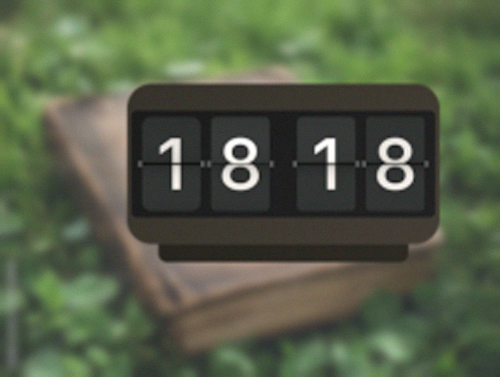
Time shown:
{"hour": 18, "minute": 18}
